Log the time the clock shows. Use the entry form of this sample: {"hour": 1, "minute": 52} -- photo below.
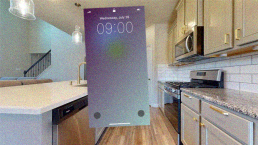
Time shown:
{"hour": 9, "minute": 0}
